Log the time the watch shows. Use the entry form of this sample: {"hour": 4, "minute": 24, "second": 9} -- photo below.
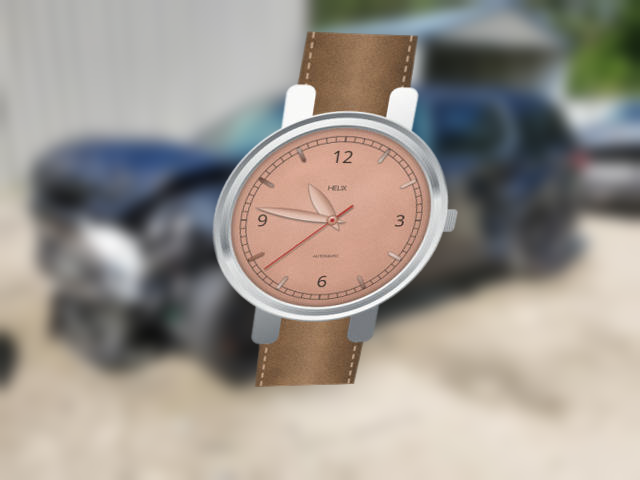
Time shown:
{"hour": 10, "minute": 46, "second": 38}
